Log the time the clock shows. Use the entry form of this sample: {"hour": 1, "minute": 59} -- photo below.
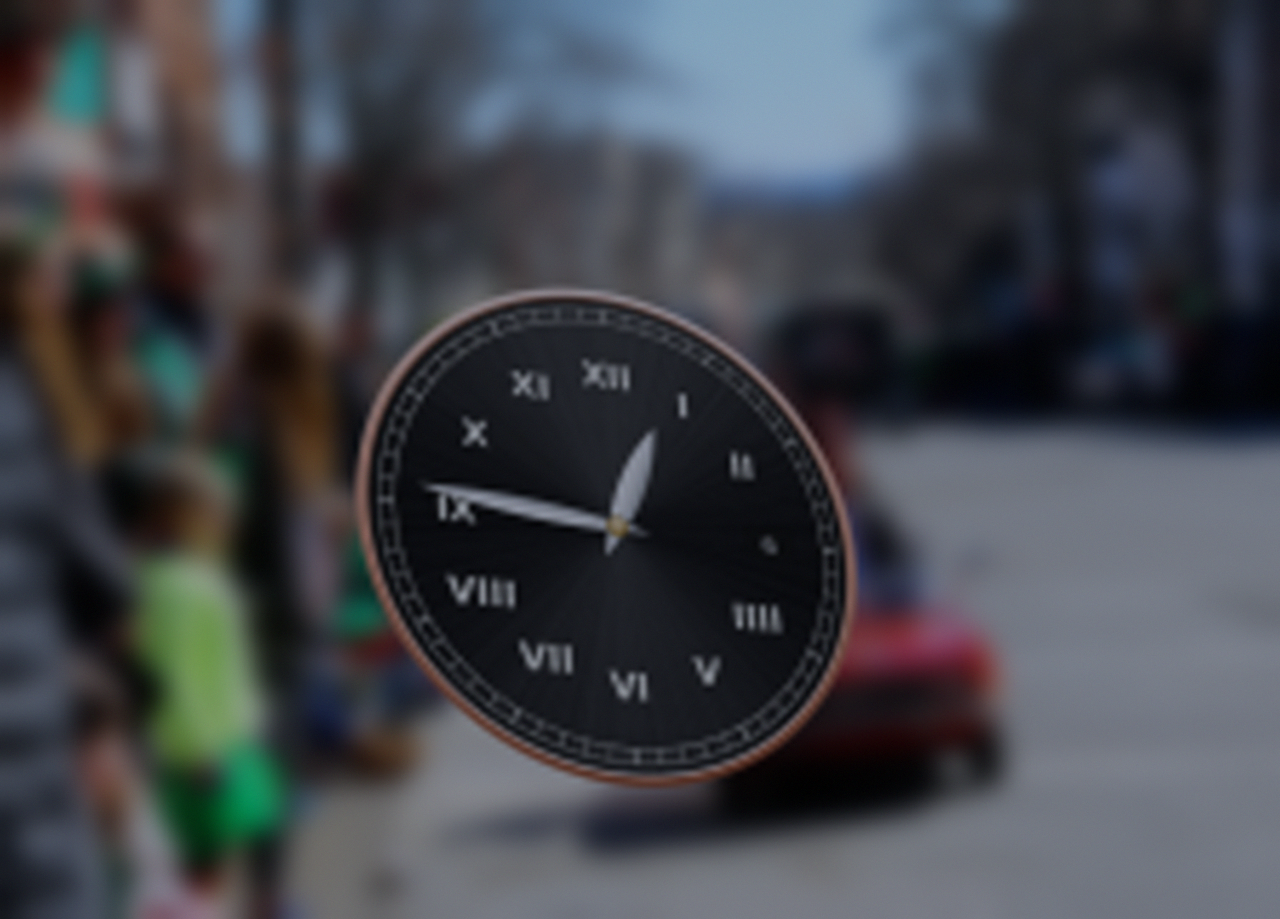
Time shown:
{"hour": 12, "minute": 46}
